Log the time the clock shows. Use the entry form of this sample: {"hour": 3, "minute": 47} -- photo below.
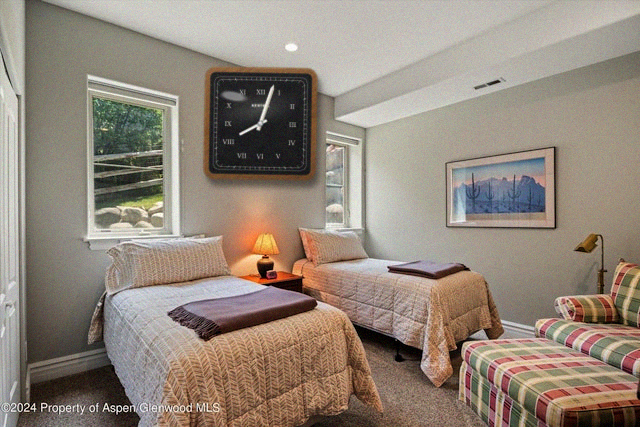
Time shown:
{"hour": 8, "minute": 3}
